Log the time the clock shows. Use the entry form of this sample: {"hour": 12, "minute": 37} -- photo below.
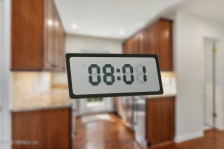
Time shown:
{"hour": 8, "minute": 1}
